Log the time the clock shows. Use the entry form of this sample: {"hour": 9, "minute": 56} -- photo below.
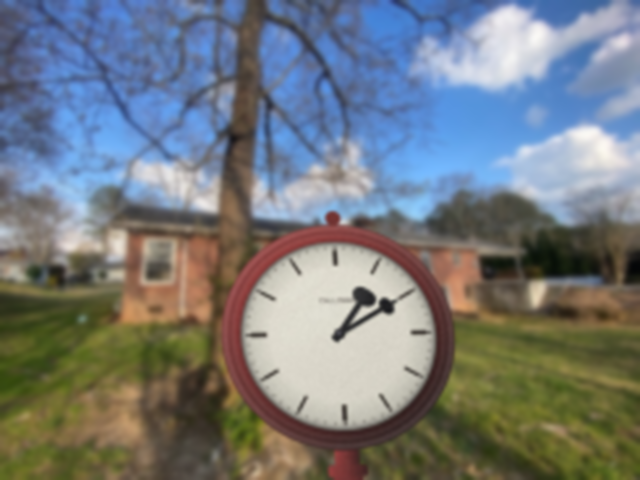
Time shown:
{"hour": 1, "minute": 10}
